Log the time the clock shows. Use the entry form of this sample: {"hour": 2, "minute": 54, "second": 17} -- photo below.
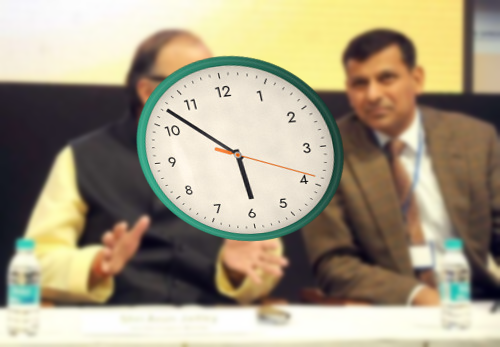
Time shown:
{"hour": 5, "minute": 52, "second": 19}
